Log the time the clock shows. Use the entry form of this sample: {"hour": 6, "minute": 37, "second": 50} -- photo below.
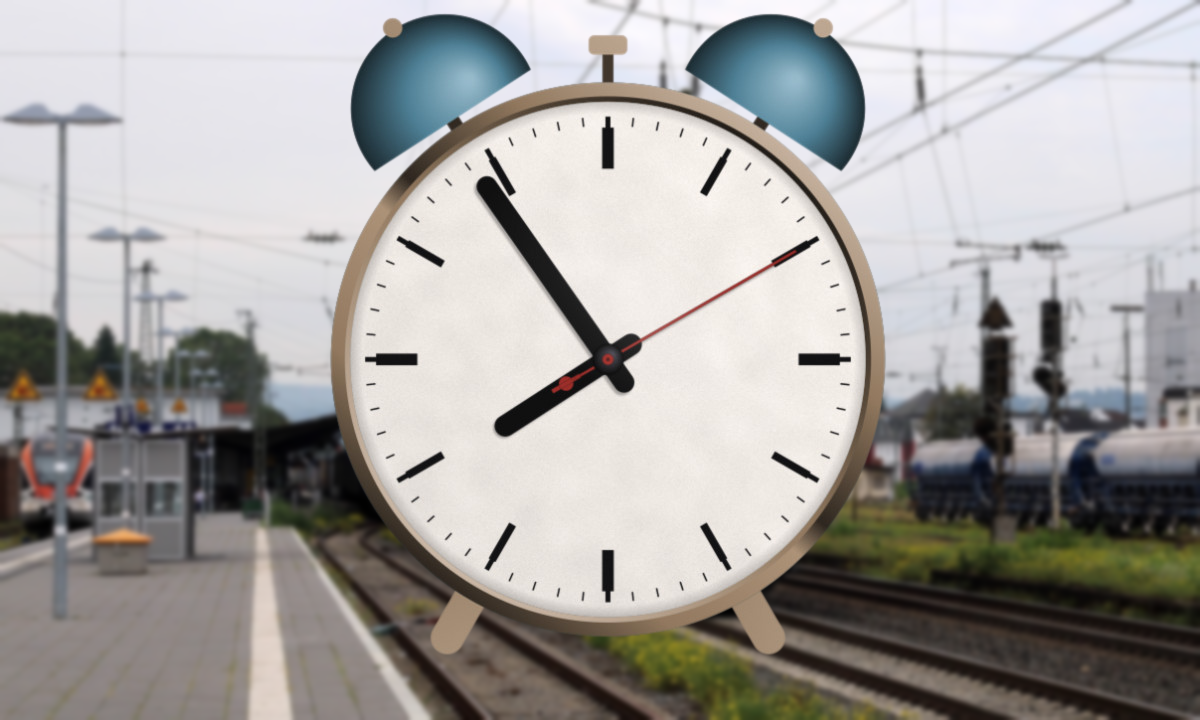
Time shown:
{"hour": 7, "minute": 54, "second": 10}
